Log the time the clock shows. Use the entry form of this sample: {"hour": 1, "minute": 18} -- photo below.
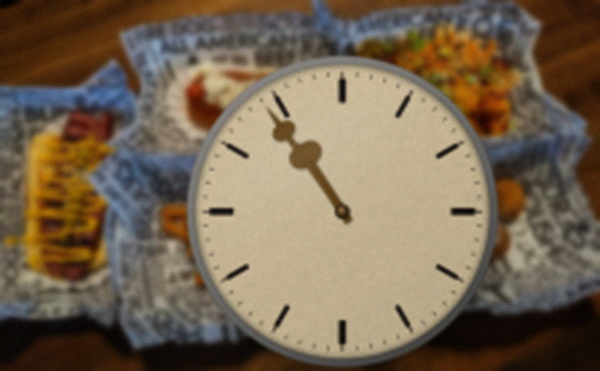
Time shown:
{"hour": 10, "minute": 54}
